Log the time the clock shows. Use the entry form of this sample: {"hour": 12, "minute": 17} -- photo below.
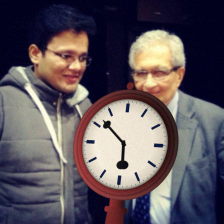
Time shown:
{"hour": 5, "minute": 52}
